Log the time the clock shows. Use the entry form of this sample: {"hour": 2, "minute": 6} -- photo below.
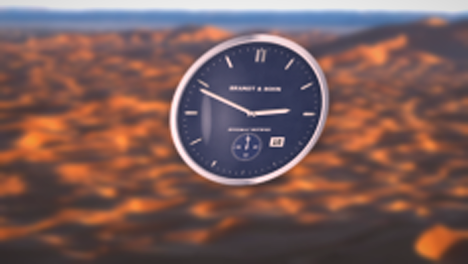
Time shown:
{"hour": 2, "minute": 49}
